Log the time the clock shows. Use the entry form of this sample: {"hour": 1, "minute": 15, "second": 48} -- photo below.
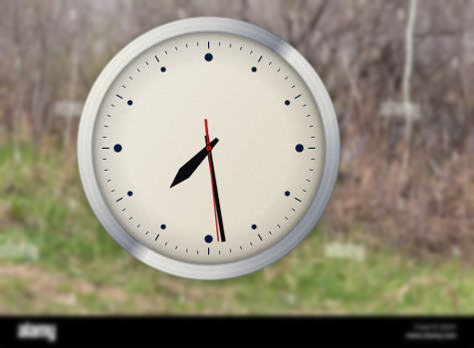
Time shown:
{"hour": 7, "minute": 28, "second": 29}
